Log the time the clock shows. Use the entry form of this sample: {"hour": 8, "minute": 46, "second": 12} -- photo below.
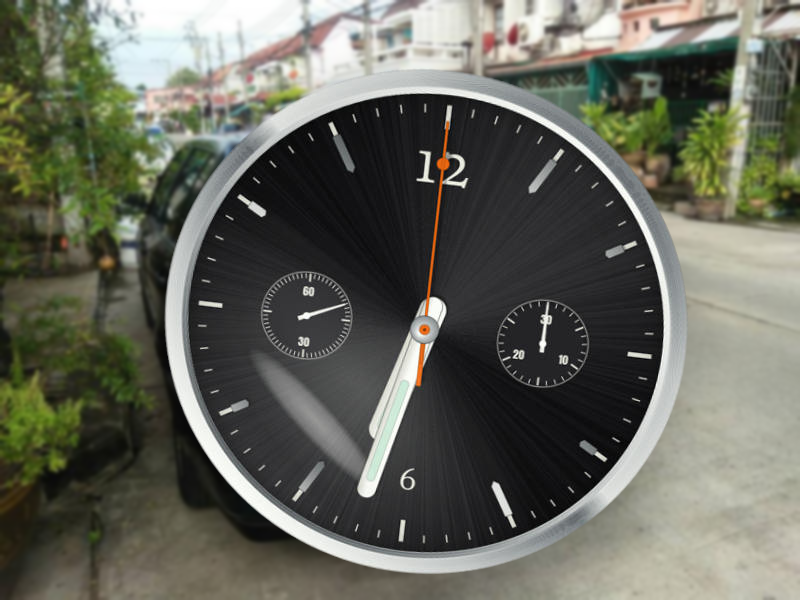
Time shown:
{"hour": 6, "minute": 32, "second": 11}
